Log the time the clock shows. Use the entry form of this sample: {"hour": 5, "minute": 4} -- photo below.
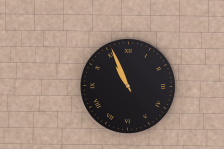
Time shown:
{"hour": 10, "minute": 56}
